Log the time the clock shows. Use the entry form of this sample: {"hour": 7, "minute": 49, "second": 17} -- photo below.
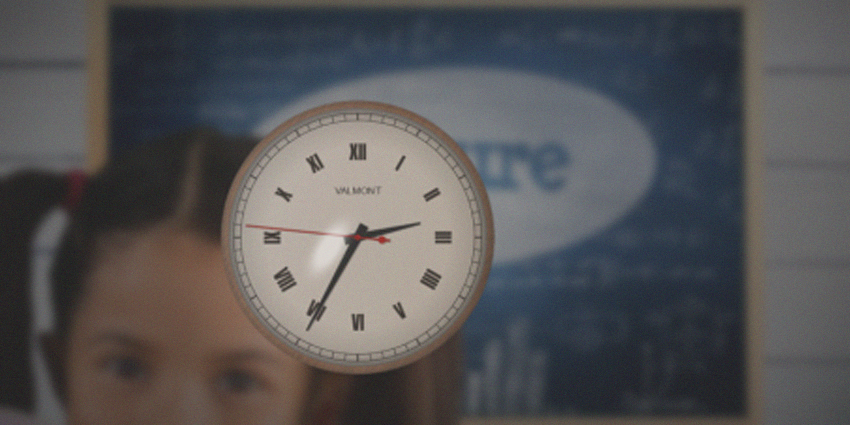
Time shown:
{"hour": 2, "minute": 34, "second": 46}
